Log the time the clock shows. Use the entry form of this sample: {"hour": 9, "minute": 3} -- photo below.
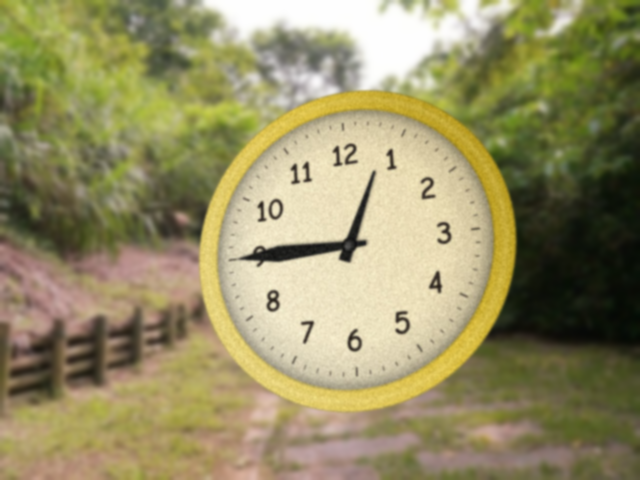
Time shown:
{"hour": 12, "minute": 45}
